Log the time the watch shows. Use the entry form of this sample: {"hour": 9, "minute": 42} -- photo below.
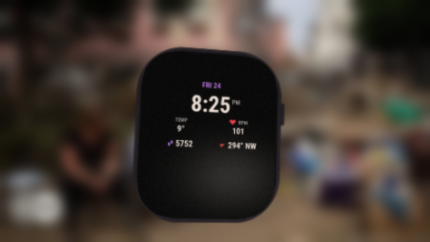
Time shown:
{"hour": 8, "minute": 25}
